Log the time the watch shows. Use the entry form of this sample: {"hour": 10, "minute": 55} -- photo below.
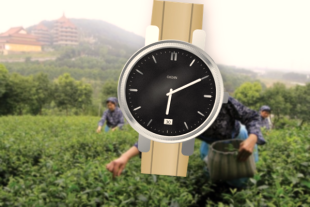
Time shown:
{"hour": 6, "minute": 10}
